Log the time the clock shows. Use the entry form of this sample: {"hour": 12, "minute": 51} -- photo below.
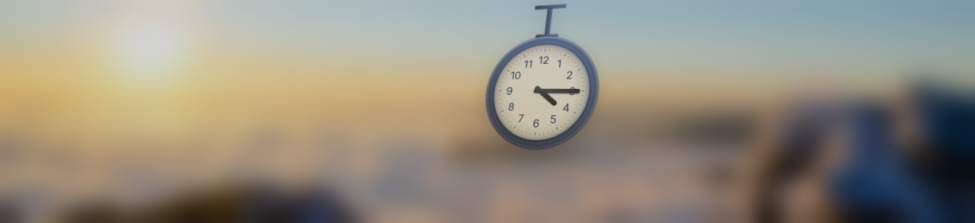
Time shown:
{"hour": 4, "minute": 15}
